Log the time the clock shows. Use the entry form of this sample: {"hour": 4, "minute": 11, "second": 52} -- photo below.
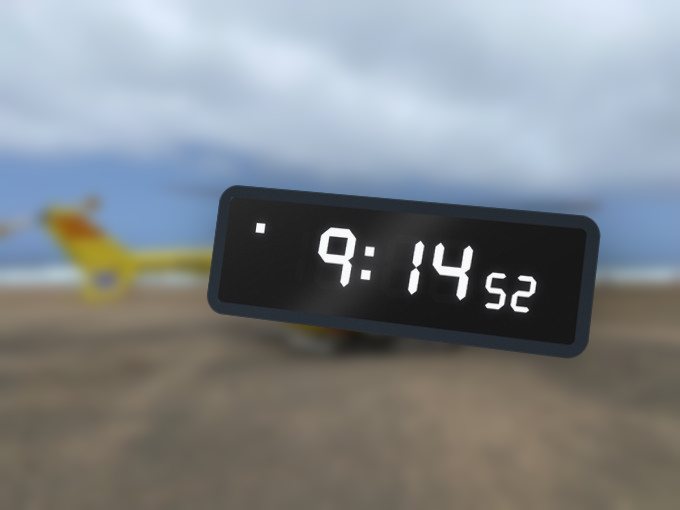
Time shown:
{"hour": 9, "minute": 14, "second": 52}
